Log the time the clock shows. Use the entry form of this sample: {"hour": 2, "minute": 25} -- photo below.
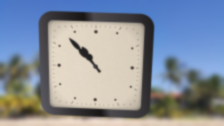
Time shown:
{"hour": 10, "minute": 53}
